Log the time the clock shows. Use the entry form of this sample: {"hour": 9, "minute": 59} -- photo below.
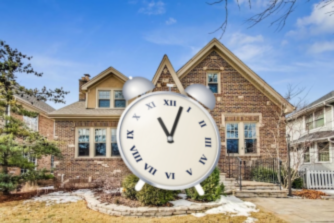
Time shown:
{"hour": 11, "minute": 3}
